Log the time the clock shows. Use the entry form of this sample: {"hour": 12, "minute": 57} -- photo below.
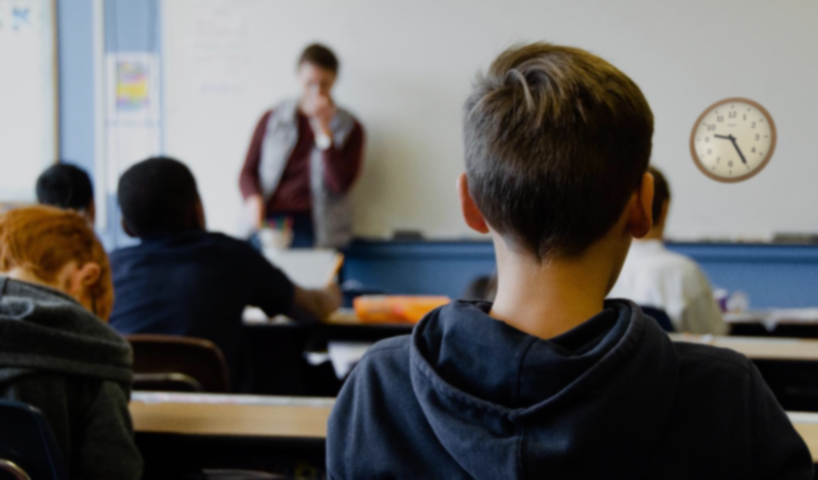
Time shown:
{"hour": 9, "minute": 25}
